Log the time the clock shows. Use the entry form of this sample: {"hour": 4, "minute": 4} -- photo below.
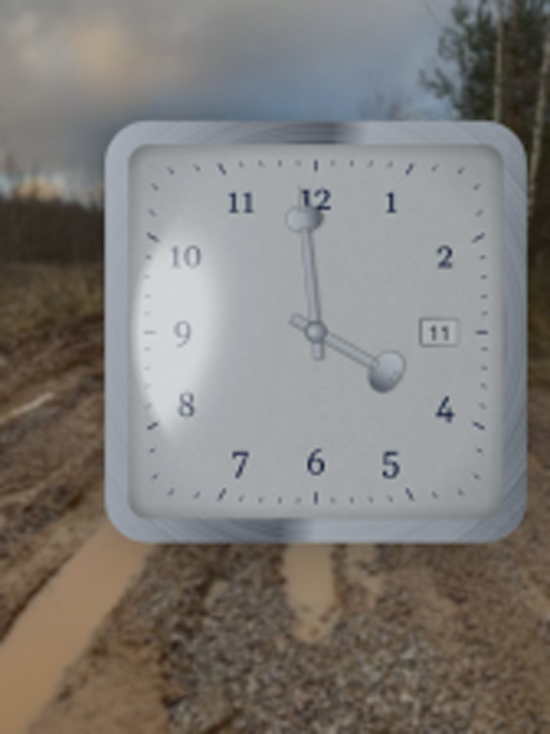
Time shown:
{"hour": 3, "minute": 59}
